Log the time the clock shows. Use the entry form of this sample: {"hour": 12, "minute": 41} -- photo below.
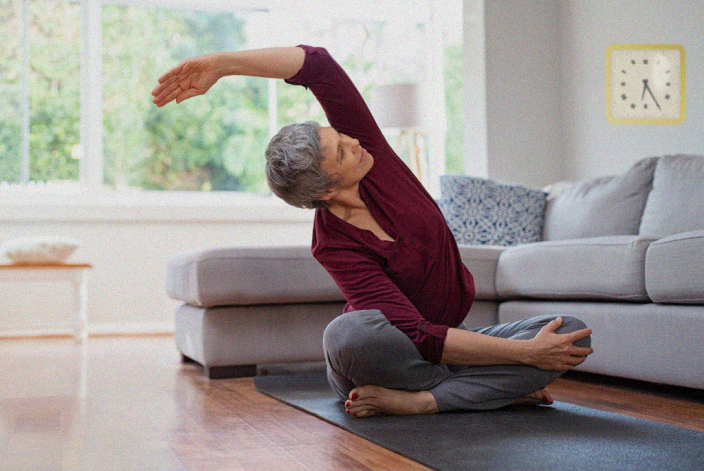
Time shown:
{"hour": 6, "minute": 25}
